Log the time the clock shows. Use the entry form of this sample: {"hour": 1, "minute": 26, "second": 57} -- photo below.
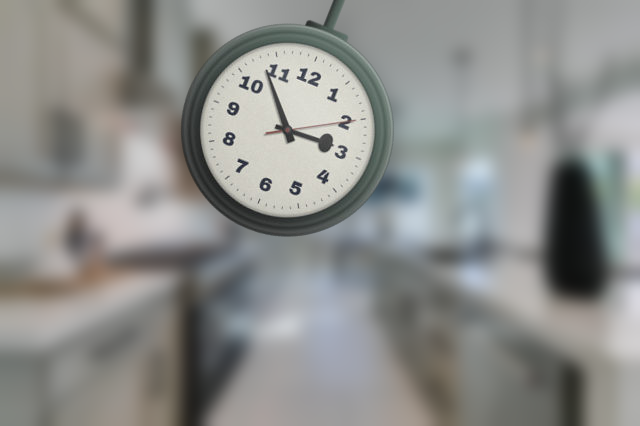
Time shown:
{"hour": 2, "minute": 53, "second": 10}
